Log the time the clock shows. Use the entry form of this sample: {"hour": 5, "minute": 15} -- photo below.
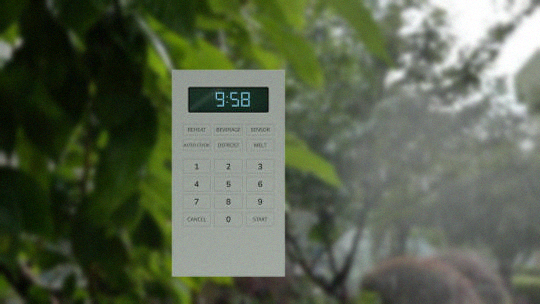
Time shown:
{"hour": 9, "minute": 58}
